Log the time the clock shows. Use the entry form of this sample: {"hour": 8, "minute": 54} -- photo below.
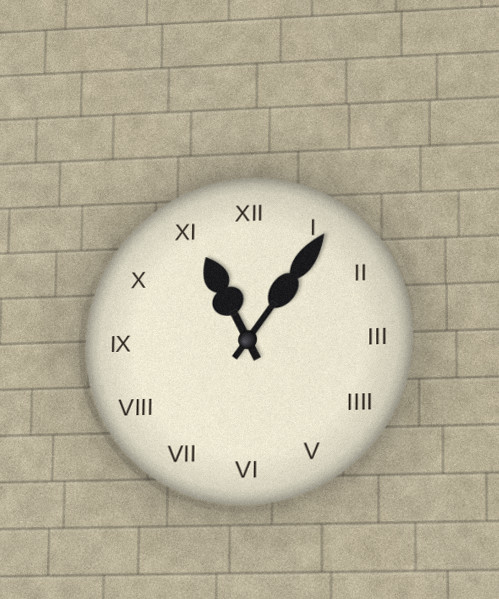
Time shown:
{"hour": 11, "minute": 6}
